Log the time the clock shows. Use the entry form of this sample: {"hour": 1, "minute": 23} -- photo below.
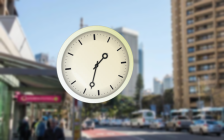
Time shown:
{"hour": 1, "minute": 33}
